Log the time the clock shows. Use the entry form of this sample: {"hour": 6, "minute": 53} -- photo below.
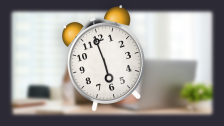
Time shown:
{"hour": 5, "minute": 59}
